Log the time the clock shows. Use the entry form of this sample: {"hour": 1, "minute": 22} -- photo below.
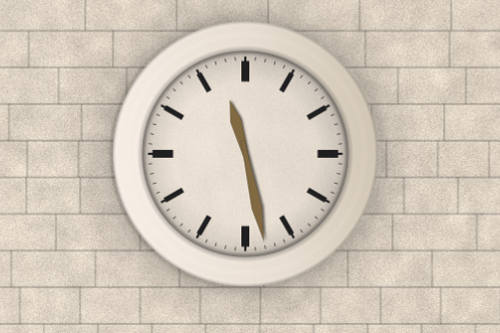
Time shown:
{"hour": 11, "minute": 28}
